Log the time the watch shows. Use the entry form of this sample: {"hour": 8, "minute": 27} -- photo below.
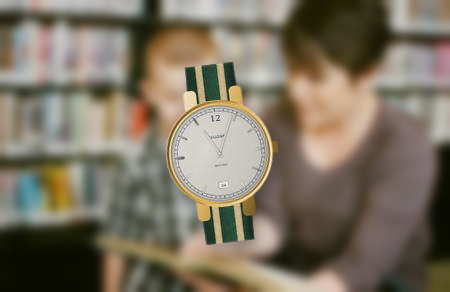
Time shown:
{"hour": 11, "minute": 4}
